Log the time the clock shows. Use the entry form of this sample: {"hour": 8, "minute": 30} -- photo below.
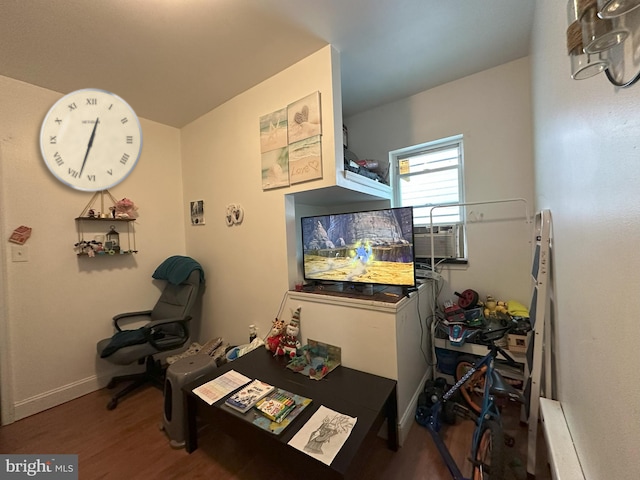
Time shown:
{"hour": 12, "minute": 33}
